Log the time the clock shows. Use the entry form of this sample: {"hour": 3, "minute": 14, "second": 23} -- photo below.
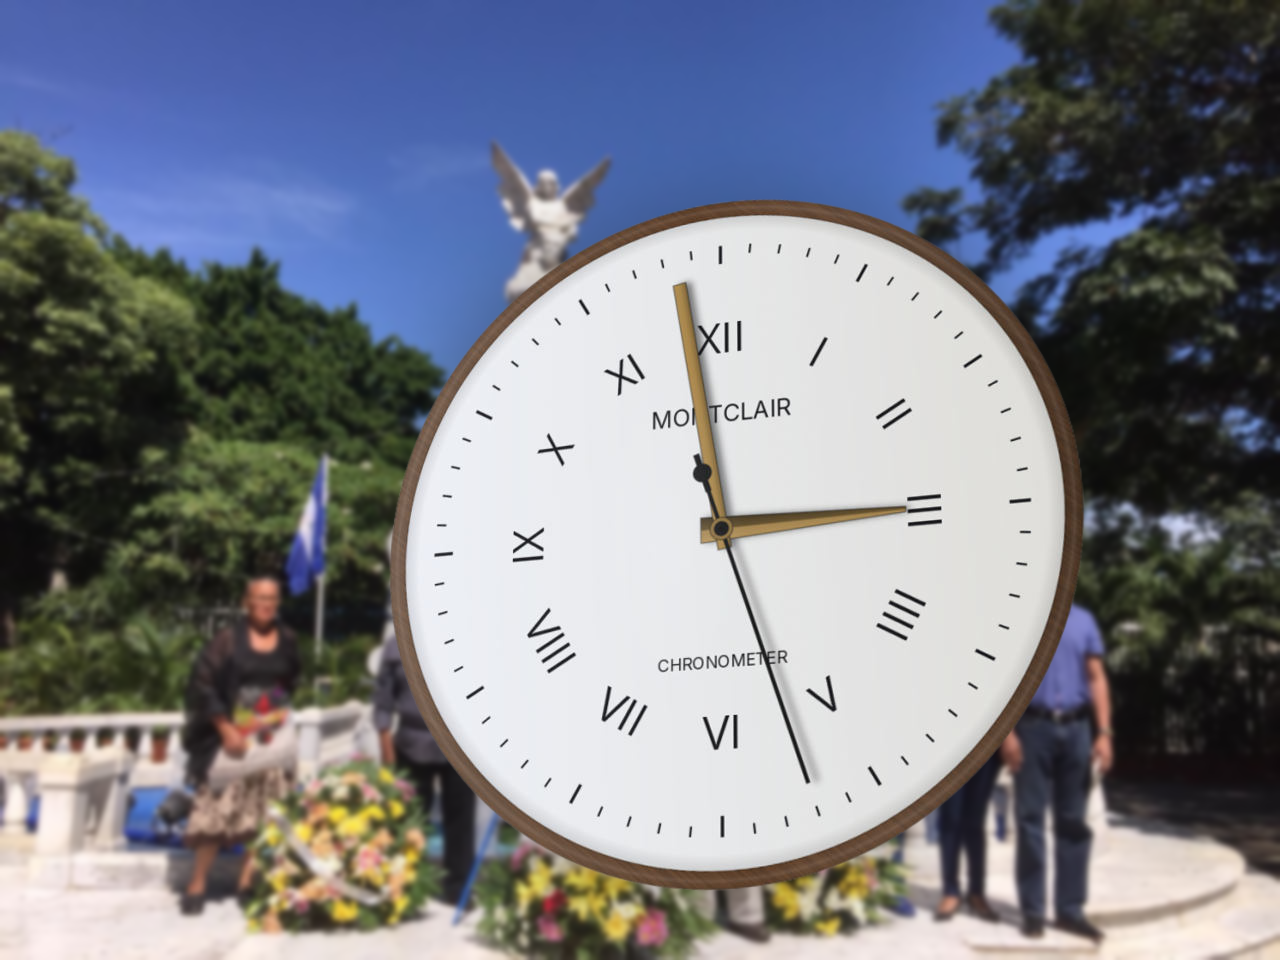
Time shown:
{"hour": 2, "minute": 58, "second": 27}
